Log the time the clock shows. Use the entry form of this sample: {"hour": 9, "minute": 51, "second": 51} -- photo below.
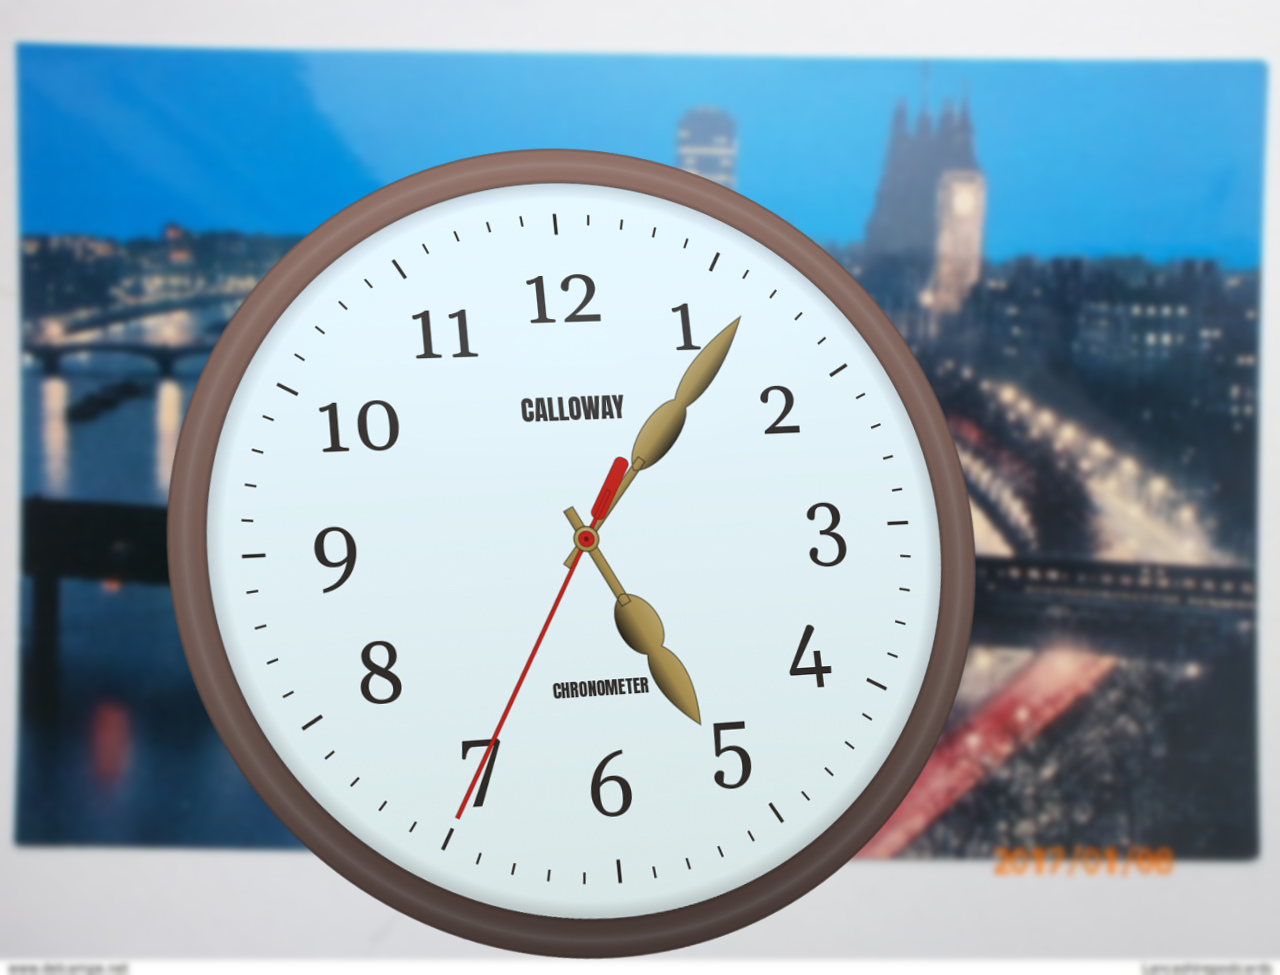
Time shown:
{"hour": 5, "minute": 6, "second": 35}
